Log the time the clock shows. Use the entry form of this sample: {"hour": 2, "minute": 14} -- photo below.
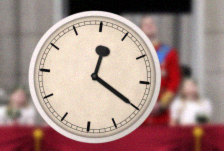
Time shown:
{"hour": 12, "minute": 20}
